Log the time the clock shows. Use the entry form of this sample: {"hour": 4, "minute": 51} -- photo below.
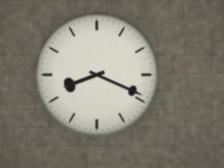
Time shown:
{"hour": 8, "minute": 19}
